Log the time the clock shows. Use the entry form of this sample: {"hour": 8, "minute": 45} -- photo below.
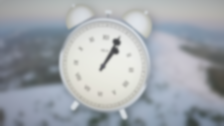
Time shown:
{"hour": 1, "minute": 4}
